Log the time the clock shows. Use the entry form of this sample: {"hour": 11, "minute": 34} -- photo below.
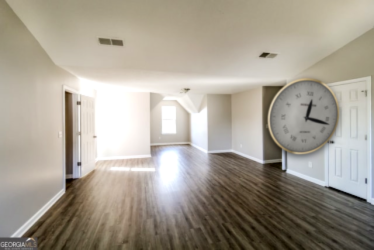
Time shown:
{"hour": 12, "minute": 17}
